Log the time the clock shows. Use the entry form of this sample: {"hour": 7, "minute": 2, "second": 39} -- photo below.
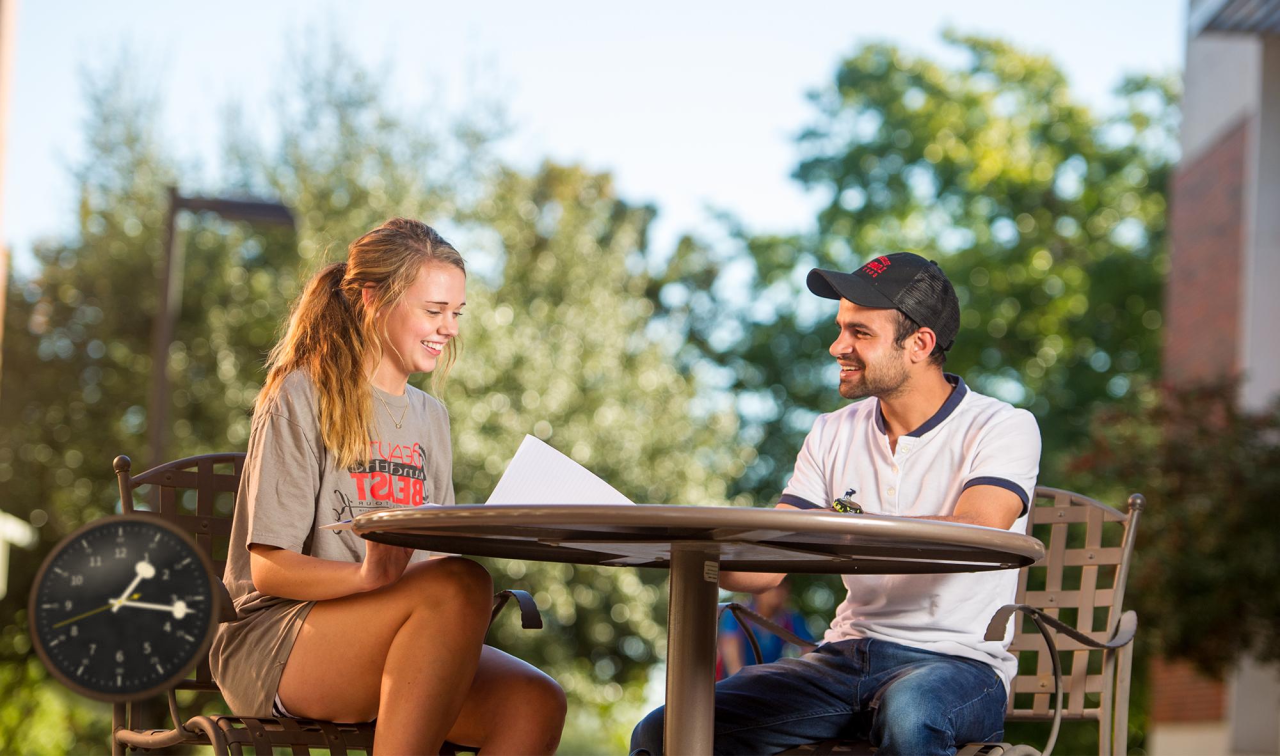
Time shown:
{"hour": 1, "minute": 16, "second": 42}
